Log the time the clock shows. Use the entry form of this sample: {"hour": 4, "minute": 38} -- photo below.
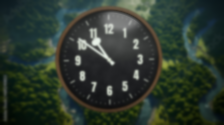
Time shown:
{"hour": 10, "minute": 51}
